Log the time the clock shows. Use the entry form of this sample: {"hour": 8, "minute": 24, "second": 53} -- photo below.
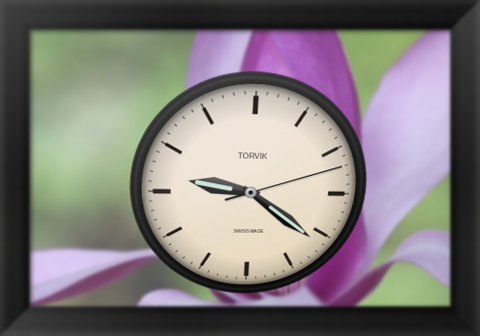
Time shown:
{"hour": 9, "minute": 21, "second": 12}
